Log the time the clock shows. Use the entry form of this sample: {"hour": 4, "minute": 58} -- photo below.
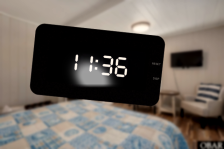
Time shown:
{"hour": 11, "minute": 36}
